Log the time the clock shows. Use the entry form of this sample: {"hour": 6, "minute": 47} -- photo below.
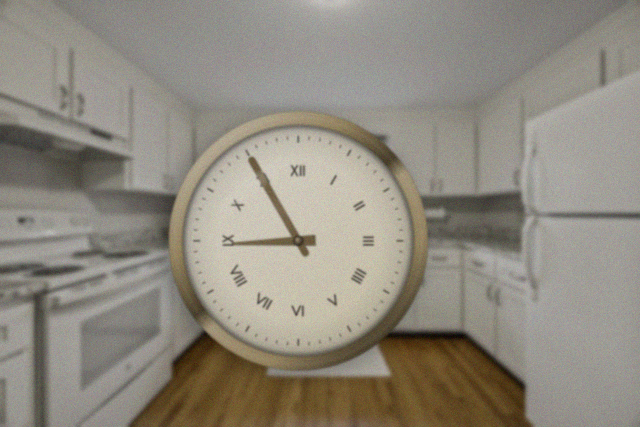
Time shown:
{"hour": 8, "minute": 55}
